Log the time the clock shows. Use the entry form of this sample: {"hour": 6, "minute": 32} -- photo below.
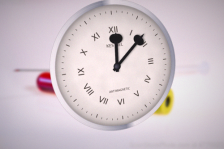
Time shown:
{"hour": 12, "minute": 8}
